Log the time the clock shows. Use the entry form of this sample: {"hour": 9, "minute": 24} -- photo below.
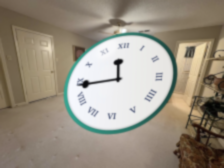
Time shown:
{"hour": 11, "minute": 44}
